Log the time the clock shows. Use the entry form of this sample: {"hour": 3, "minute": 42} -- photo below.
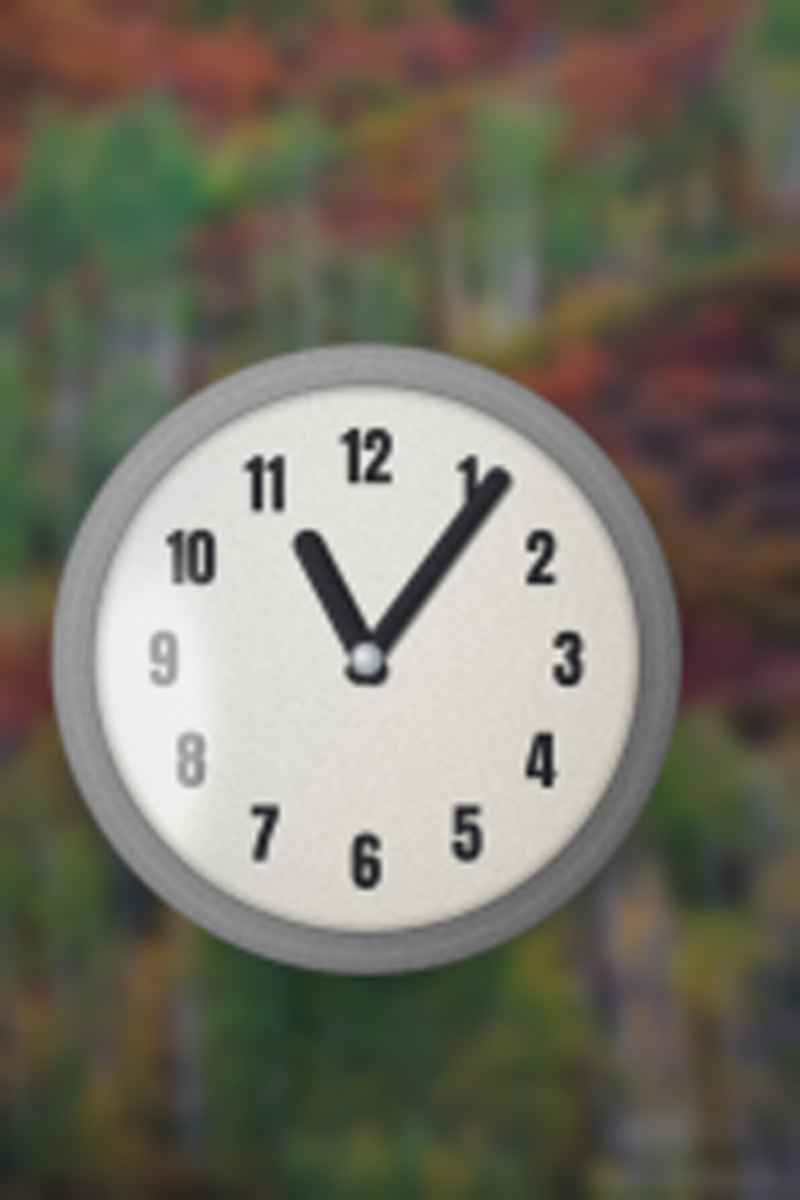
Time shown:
{"hour": 11, "minute": 6}
